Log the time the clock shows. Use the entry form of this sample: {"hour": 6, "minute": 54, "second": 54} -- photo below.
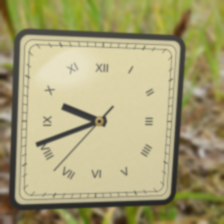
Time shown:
{"hour": 9, "minute": 41, "second": 37}
